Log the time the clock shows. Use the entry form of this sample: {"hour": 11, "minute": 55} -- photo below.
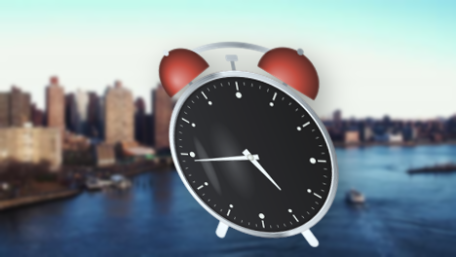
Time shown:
{"hour": 4, "minute": 44}
